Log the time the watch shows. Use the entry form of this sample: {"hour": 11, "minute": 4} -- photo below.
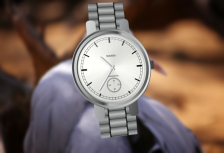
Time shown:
{"hour": 10, "minute": 36}
